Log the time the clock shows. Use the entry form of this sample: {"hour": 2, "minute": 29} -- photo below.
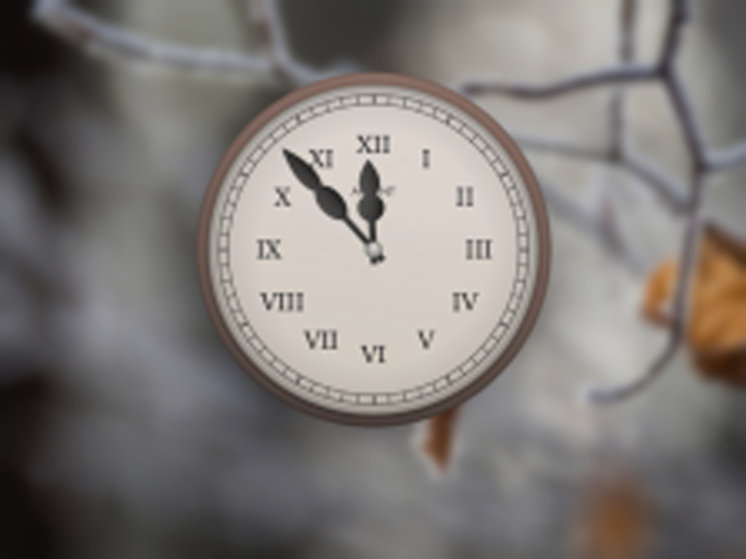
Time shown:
{"hour": 11, "minute": 53}
